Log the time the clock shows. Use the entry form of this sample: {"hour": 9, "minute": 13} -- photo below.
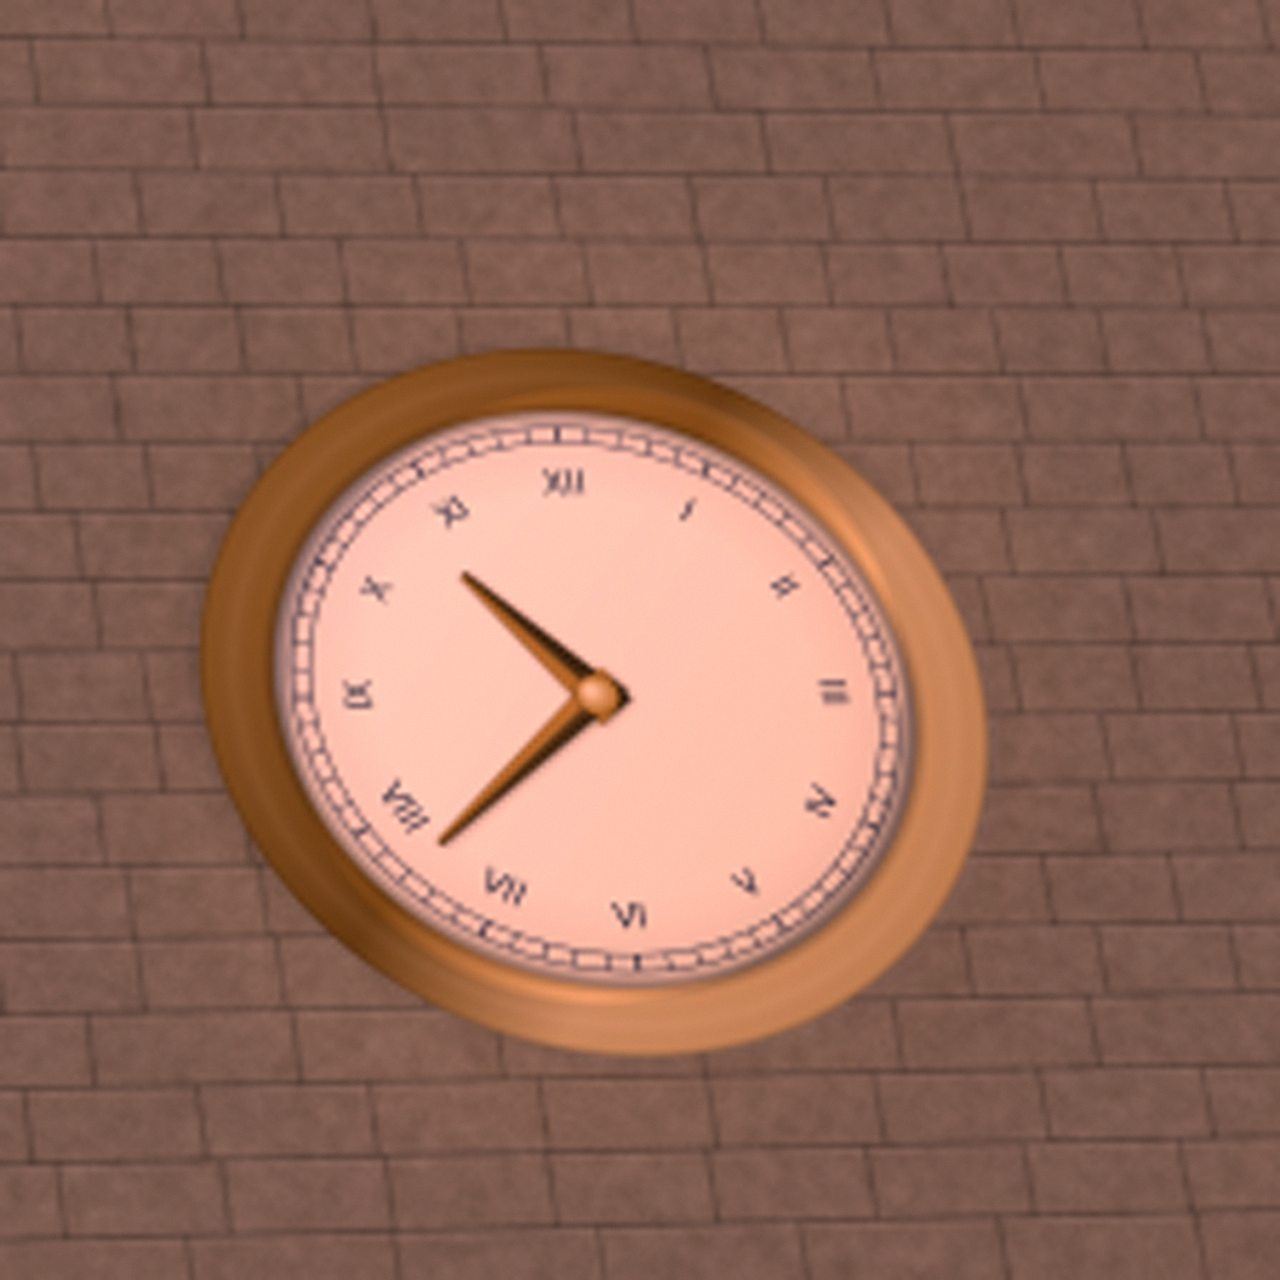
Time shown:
{"hour": 10, "minute": 38}
